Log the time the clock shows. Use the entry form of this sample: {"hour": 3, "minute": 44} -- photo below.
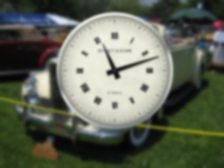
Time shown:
{"hour": 11, "minute": 12}
